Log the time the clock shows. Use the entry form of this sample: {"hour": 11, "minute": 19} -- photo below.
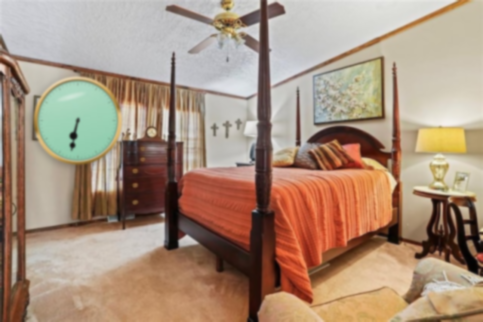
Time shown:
{"hour": 6, "minute": 32}
